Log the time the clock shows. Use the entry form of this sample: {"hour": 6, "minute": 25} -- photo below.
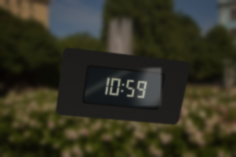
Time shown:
{"hour": 10, "minute": 59}
